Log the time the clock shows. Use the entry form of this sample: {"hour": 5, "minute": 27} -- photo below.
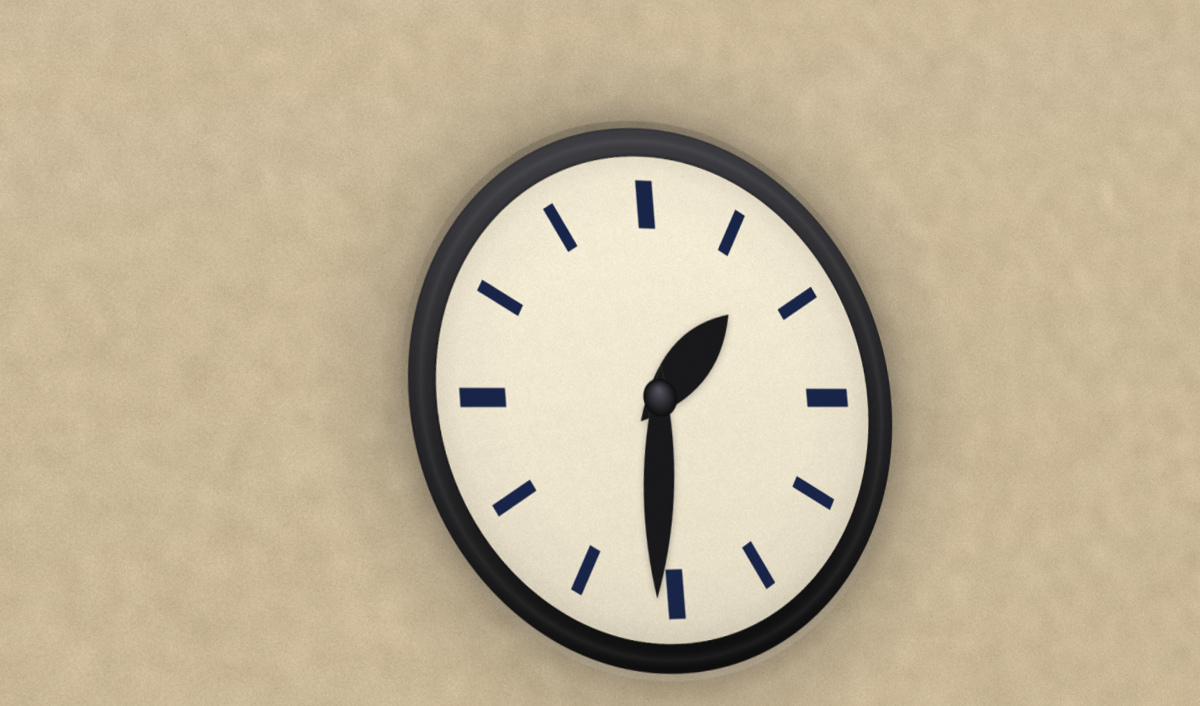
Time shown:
{"hour": 1, "minute": 31}
